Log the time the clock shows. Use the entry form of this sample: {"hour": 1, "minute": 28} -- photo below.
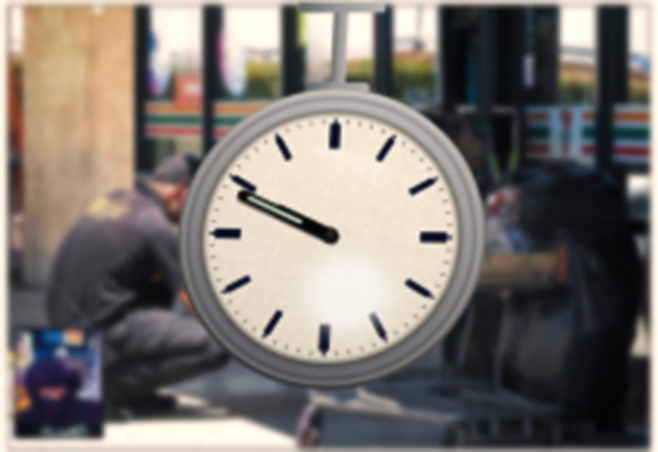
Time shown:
{"hour": 9, "minute": 49}
